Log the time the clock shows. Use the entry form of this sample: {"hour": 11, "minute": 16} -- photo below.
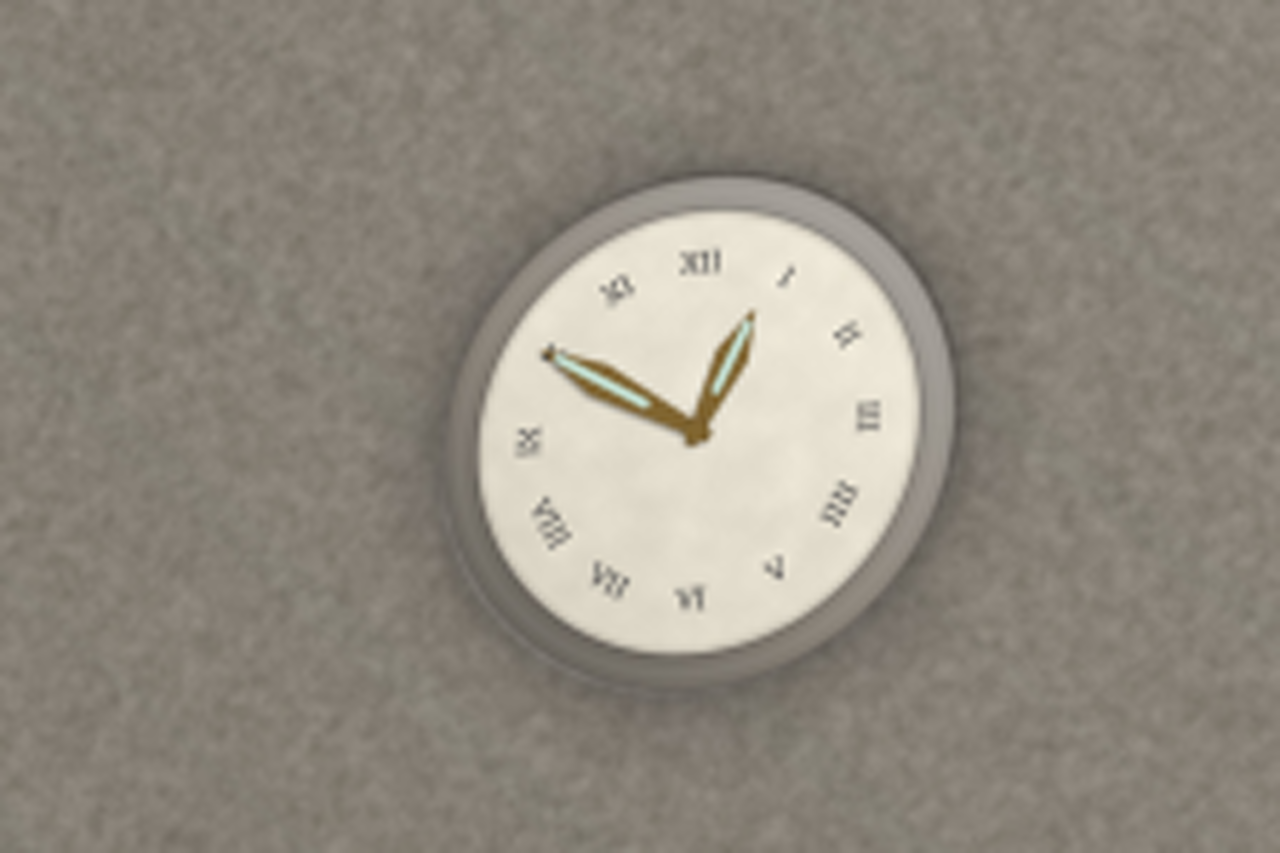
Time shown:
{"hour": 12, "minute": 50}
